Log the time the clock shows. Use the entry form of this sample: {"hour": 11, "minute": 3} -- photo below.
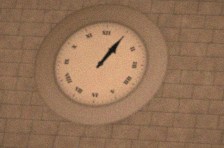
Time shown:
{"hour": 1, "minute": 5}
